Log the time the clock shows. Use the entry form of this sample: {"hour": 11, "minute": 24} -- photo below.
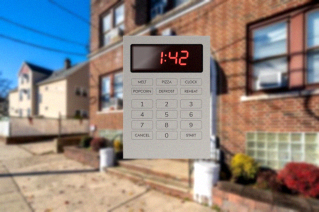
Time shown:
{"hour": 1, "minute": 42}
